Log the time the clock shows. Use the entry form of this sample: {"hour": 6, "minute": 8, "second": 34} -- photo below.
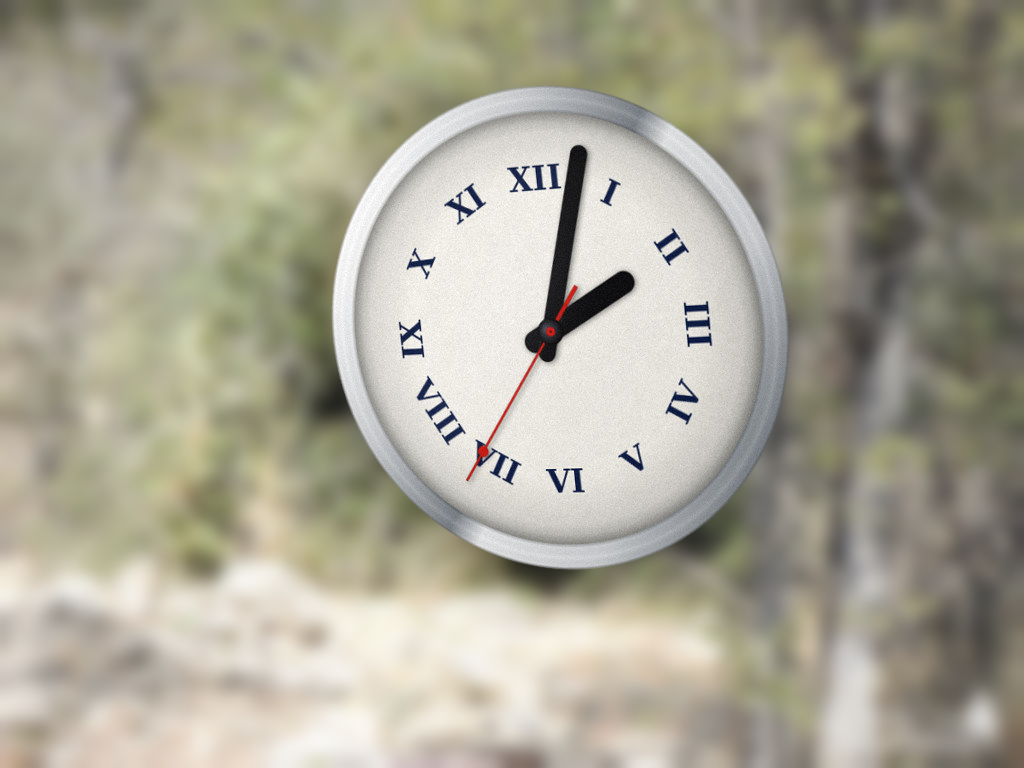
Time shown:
{"hour": 2, "minute": 2, "second": 36}
